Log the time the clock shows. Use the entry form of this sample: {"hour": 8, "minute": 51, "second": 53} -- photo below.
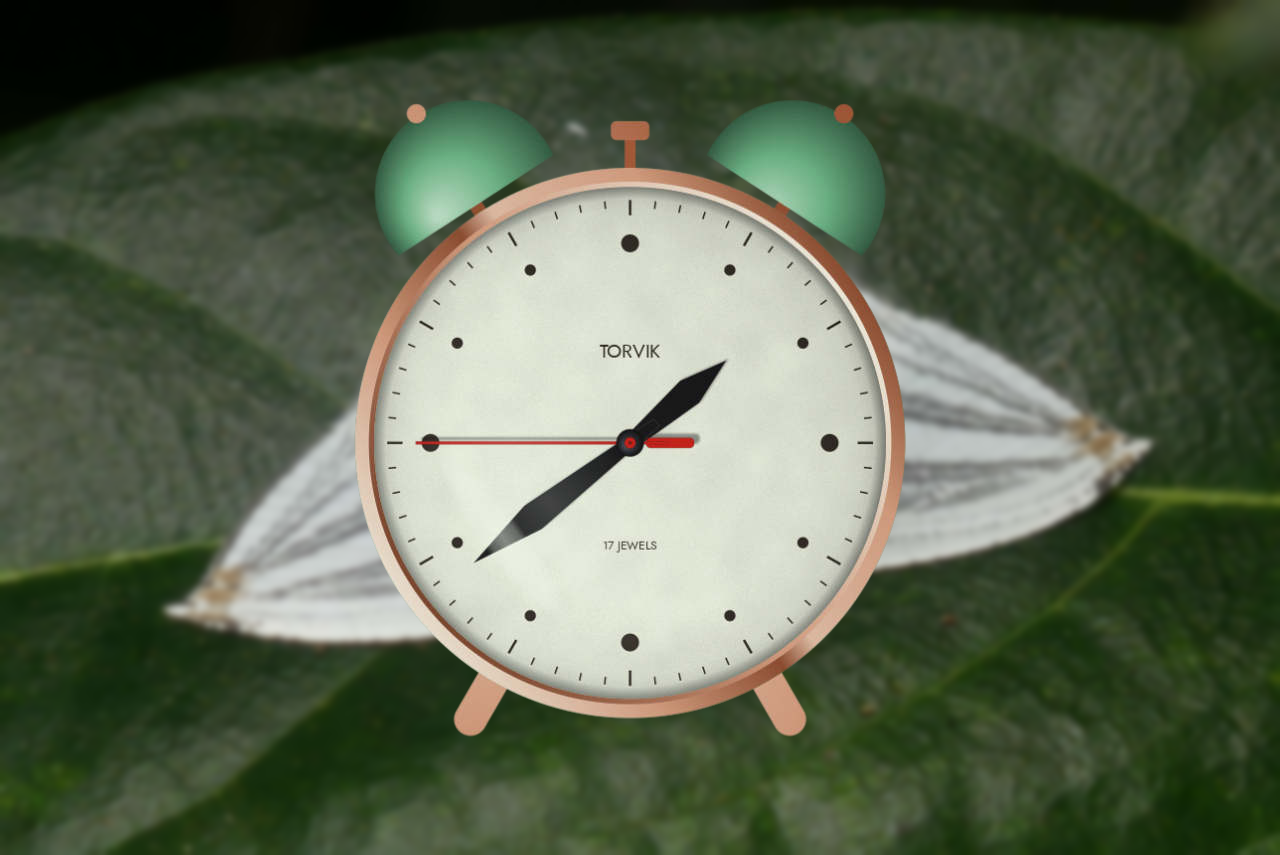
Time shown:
{"hour": 1, "minute": 38, "second": 45}
